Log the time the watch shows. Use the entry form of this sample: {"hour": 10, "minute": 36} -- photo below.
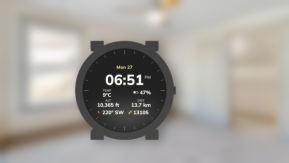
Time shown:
{"hour": 6, "minute": 51}
